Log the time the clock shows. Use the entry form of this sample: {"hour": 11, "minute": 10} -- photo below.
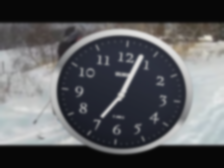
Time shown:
{"hour": 7, "minute": 3}
